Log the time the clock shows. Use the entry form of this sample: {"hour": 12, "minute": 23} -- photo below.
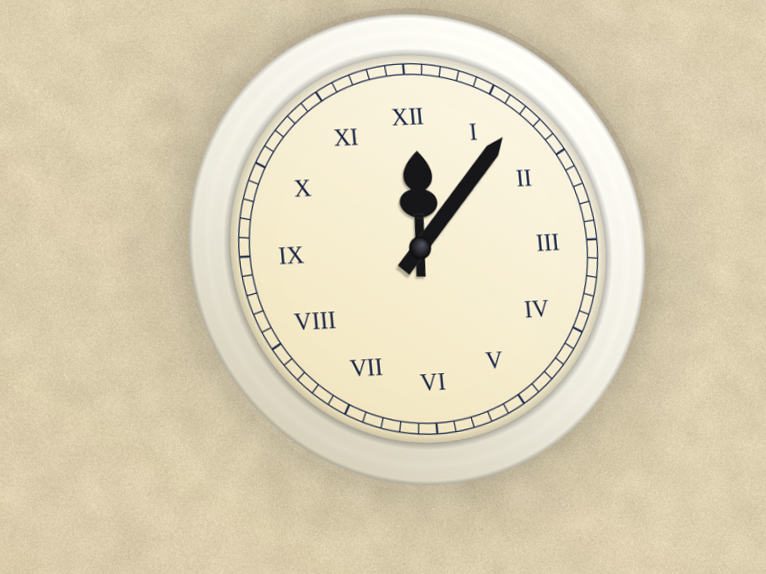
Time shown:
{"hour": 12, "minute": 7}
